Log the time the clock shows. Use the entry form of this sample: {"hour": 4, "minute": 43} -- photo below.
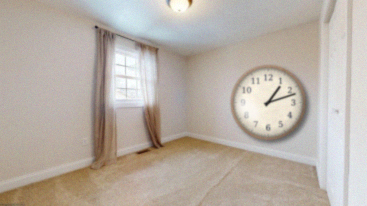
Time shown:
{"hour": 1, "minute": 12}
